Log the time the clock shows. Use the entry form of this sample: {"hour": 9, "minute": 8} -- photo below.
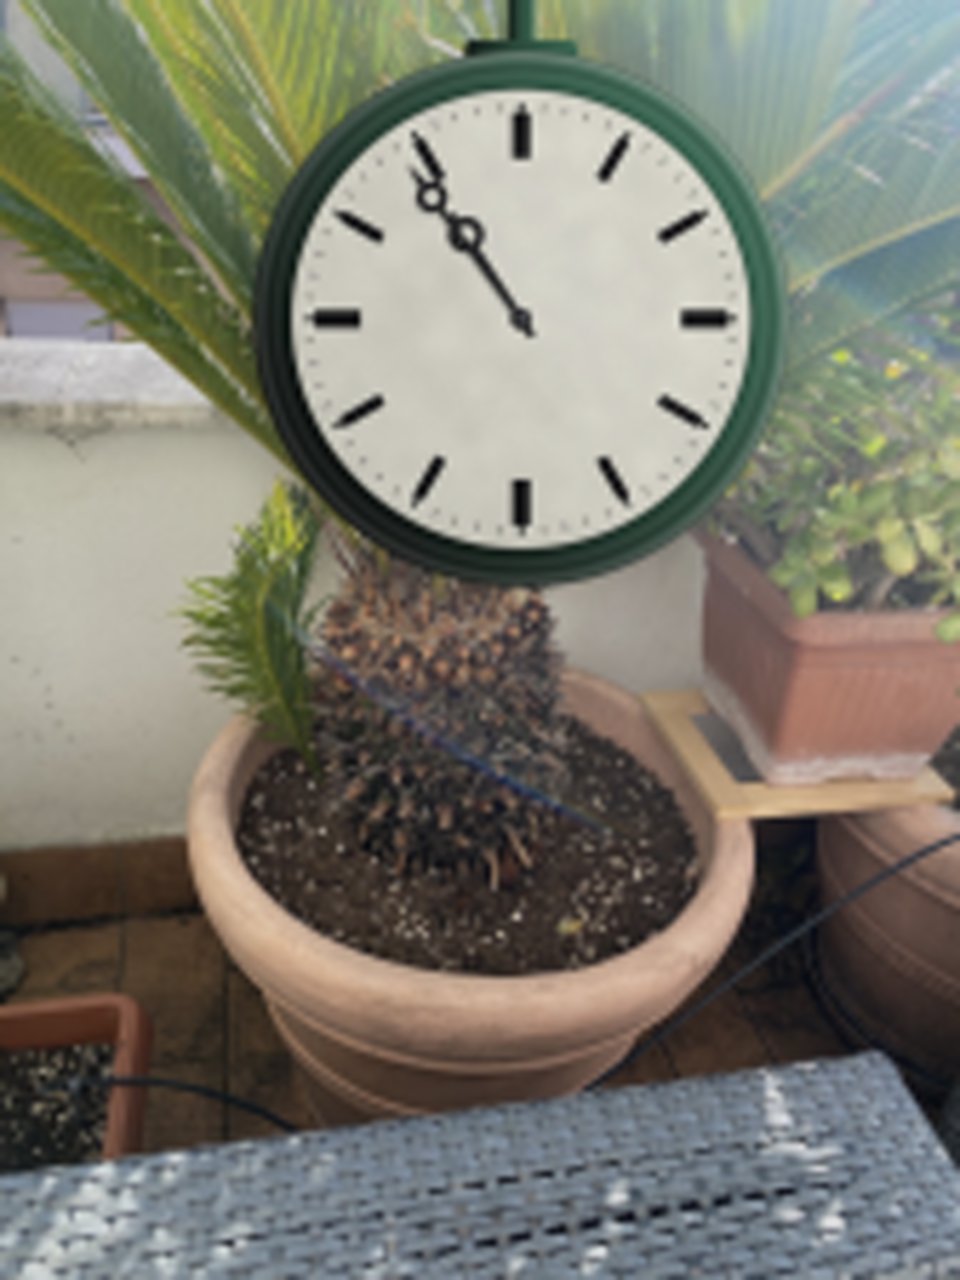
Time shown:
{"hour": 10, "minute": 54}
